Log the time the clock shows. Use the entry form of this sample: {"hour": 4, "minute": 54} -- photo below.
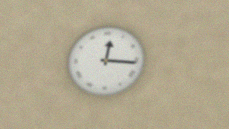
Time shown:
{"hour": 12, "minute": 16}
